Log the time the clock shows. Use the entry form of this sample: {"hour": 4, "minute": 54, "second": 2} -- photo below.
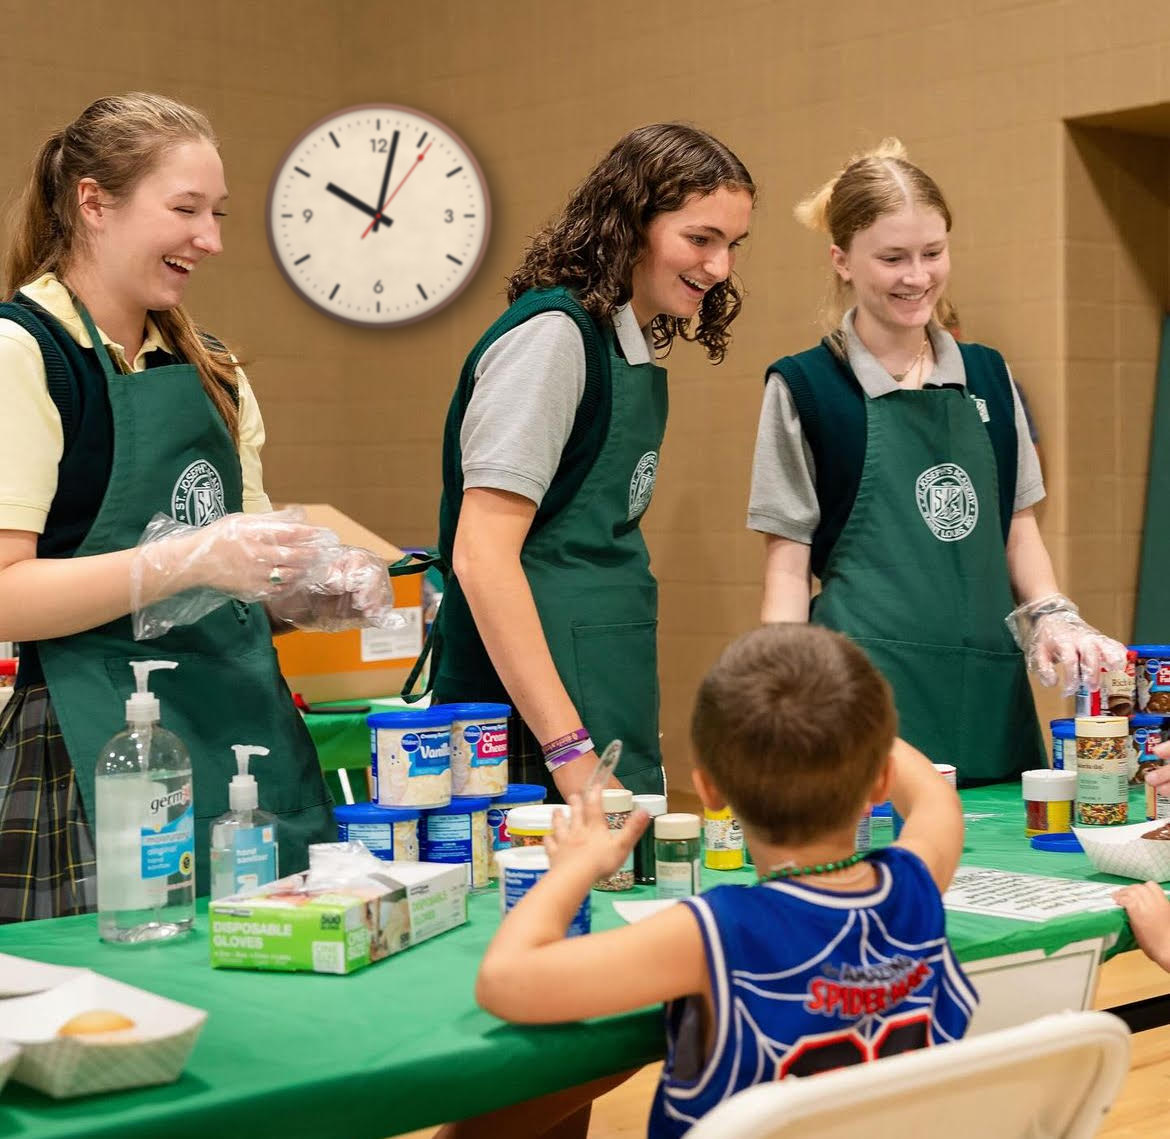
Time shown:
{"hour": 10, "minute": 2, "second": 6}
